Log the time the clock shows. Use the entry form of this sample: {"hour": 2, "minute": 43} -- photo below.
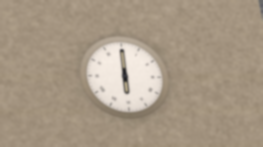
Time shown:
{"hour": 6, "minute": 0}
